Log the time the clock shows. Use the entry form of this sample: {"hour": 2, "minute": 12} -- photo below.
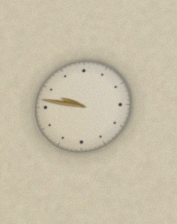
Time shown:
{"hour": 9, "minute": 47}
